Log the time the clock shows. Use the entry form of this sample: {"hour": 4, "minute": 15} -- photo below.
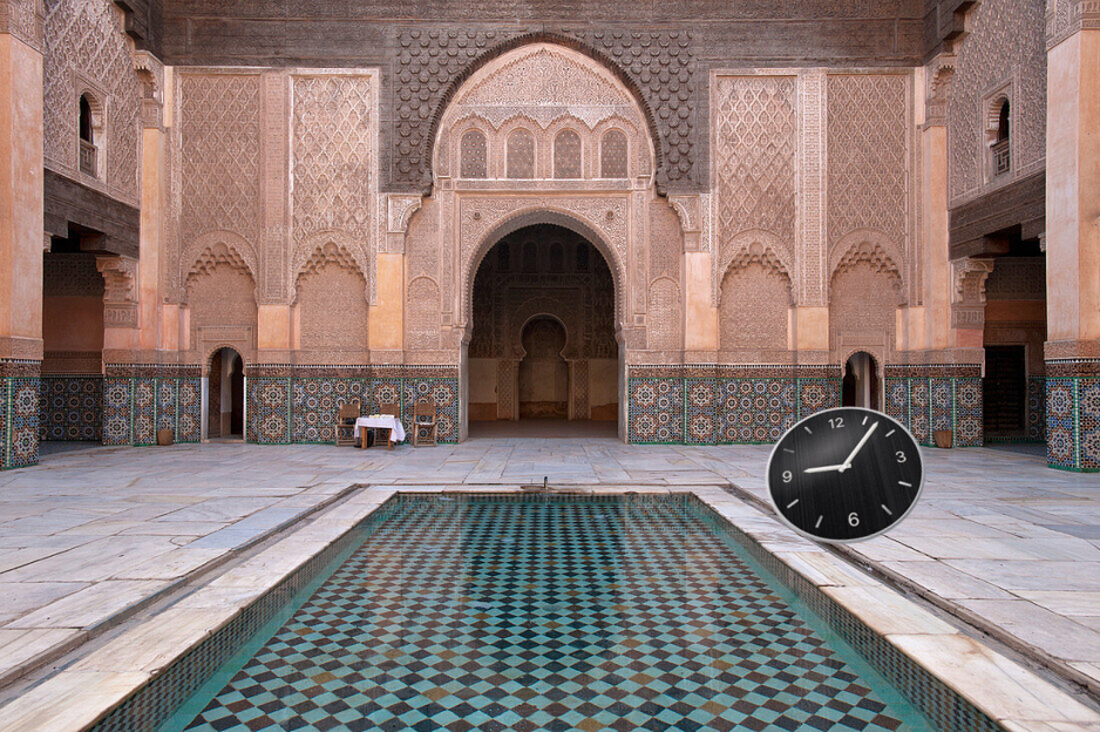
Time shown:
{"hour": 9, "minute": 7}
